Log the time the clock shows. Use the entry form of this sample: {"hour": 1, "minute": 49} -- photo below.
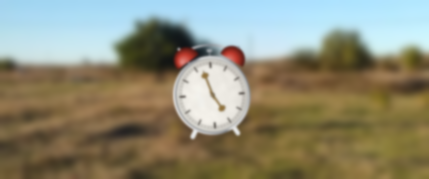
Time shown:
{"hour": 4, "minute": 57}
